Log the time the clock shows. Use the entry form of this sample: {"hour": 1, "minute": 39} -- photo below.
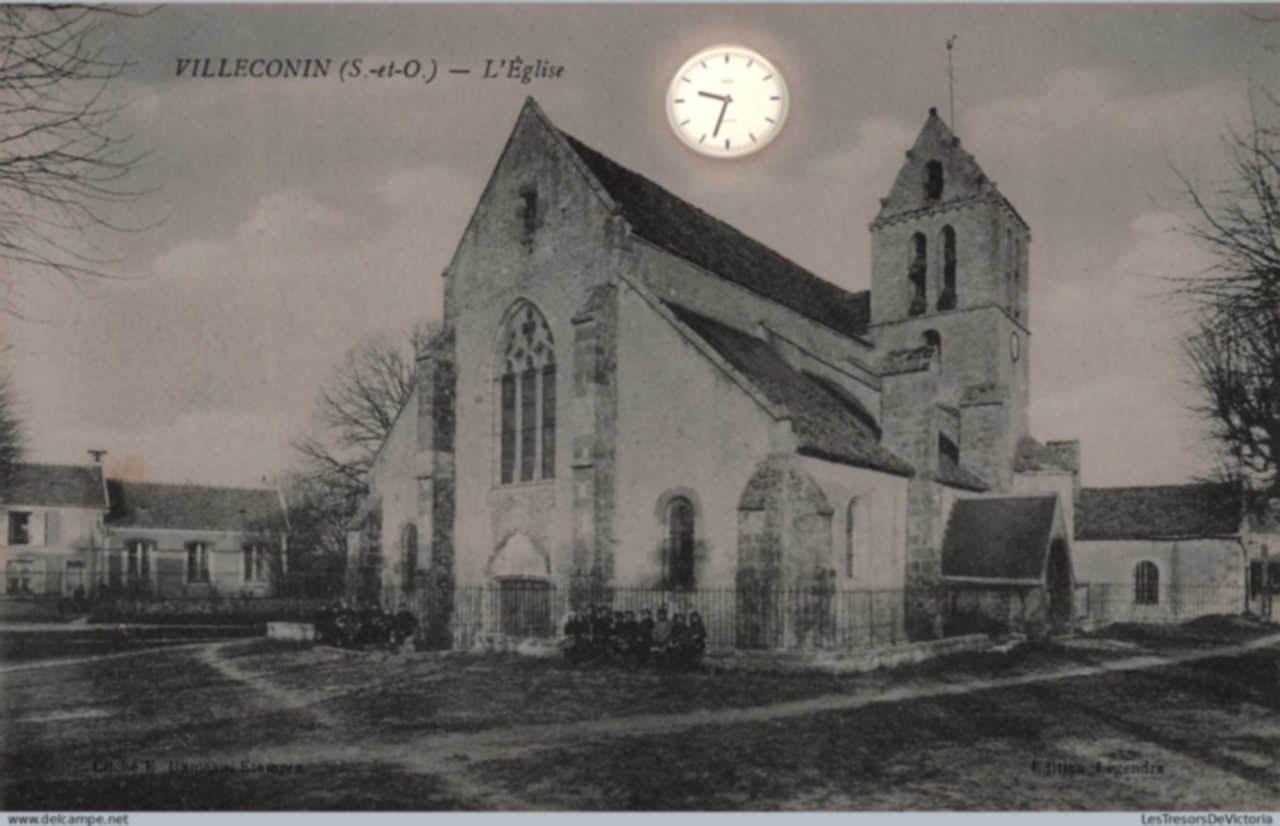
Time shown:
{"hour": 9, "minute": 33}
